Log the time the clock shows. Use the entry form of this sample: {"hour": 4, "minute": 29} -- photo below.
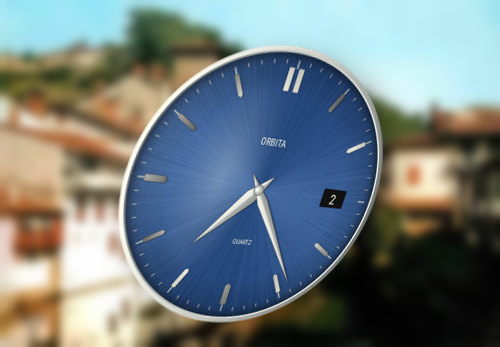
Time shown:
{"hour": 7, "minute": 24}
